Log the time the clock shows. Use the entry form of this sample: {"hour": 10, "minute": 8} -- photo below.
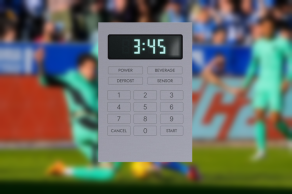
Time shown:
{"hour": 3, "minute": 45}
